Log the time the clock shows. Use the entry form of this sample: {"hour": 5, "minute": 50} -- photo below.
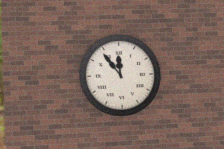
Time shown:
{"hour": 11, "minute": 54}
